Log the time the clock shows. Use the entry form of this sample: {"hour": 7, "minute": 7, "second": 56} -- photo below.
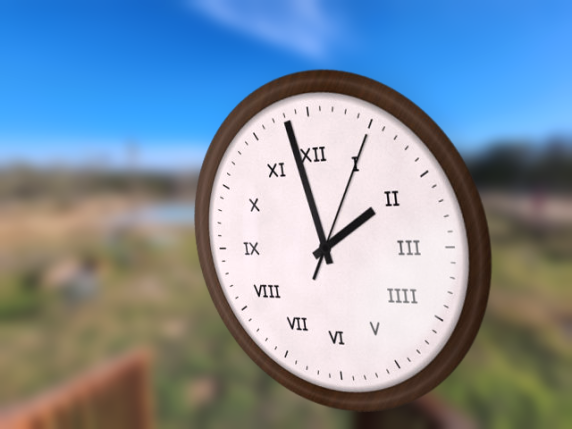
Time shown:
{"hour": 1, "minute": 58, "second": 5}
